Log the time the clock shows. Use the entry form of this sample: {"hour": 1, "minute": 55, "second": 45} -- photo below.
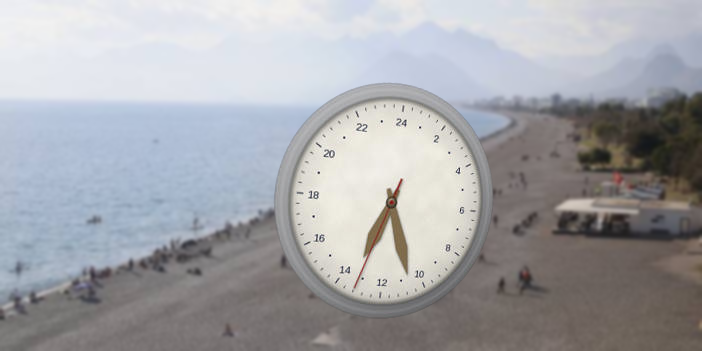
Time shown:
{"hour": 13, "minute": 26, "second": 33}
